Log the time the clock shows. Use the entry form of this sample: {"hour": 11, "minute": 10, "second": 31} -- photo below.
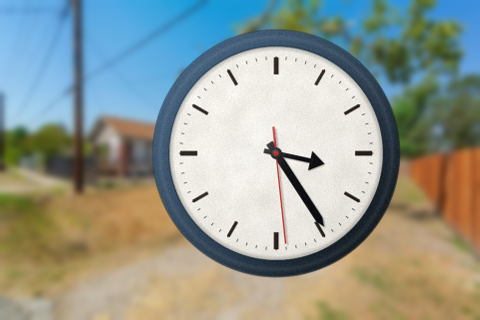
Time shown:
{"hour": 3, "minute": 24, "second": 29}
